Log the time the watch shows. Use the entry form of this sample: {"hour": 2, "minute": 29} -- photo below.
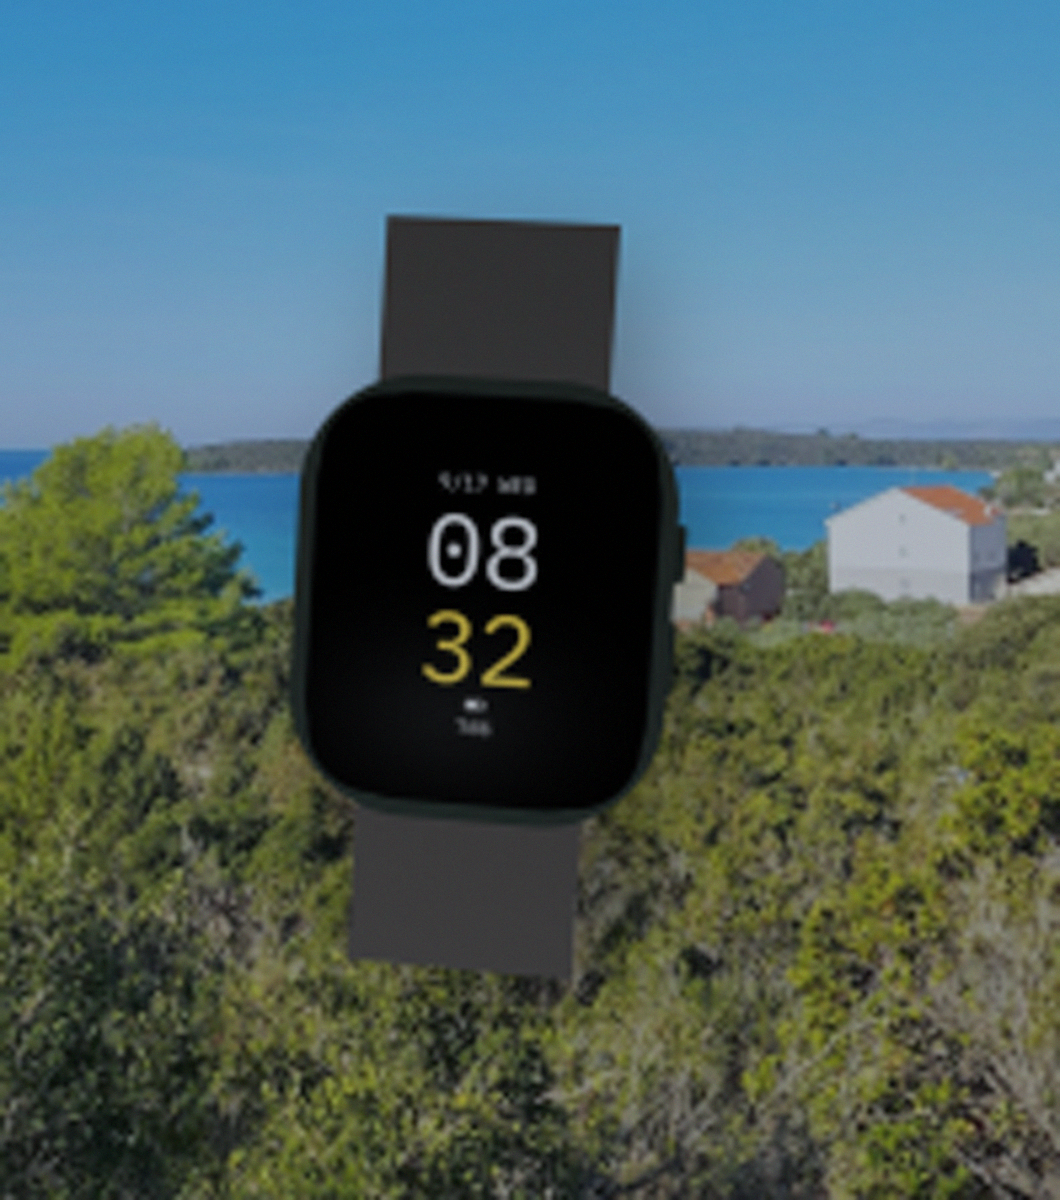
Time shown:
{"hour": 8, "minute": 32}
